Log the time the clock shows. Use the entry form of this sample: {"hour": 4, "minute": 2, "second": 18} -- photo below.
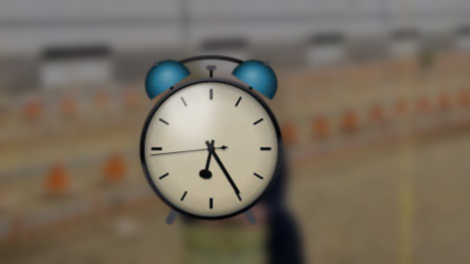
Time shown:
{"hour": 6, "minute": 24, "second": 44}
